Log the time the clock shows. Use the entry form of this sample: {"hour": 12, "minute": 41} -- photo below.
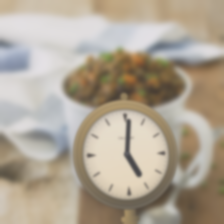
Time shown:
{"hour": 5, "minute": 1}
